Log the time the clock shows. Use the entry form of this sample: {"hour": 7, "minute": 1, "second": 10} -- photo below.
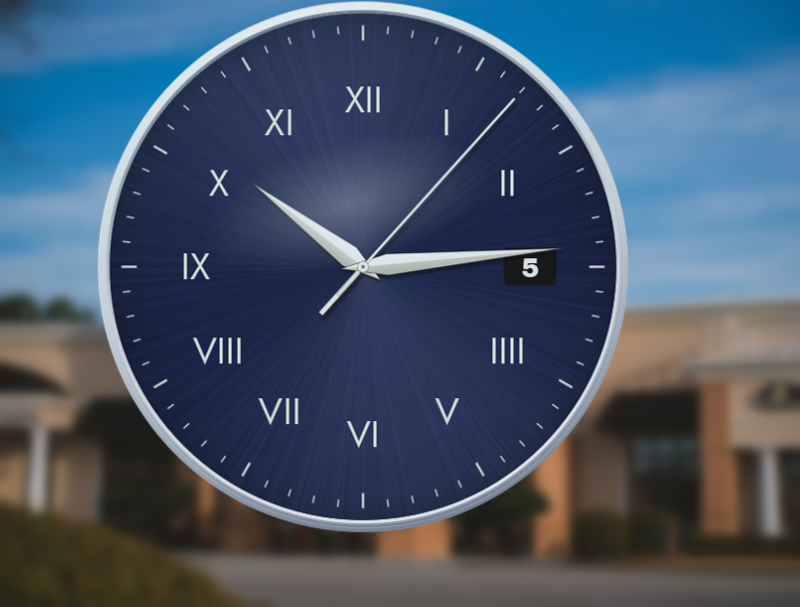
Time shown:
{"hour": 10, "minute": 14, "second": 7}
